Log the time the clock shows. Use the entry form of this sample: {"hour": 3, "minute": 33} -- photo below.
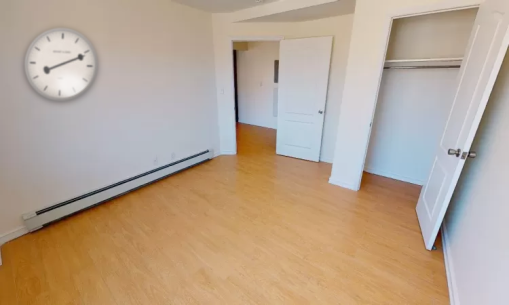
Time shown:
{"hour": 8, "minute": 11}
